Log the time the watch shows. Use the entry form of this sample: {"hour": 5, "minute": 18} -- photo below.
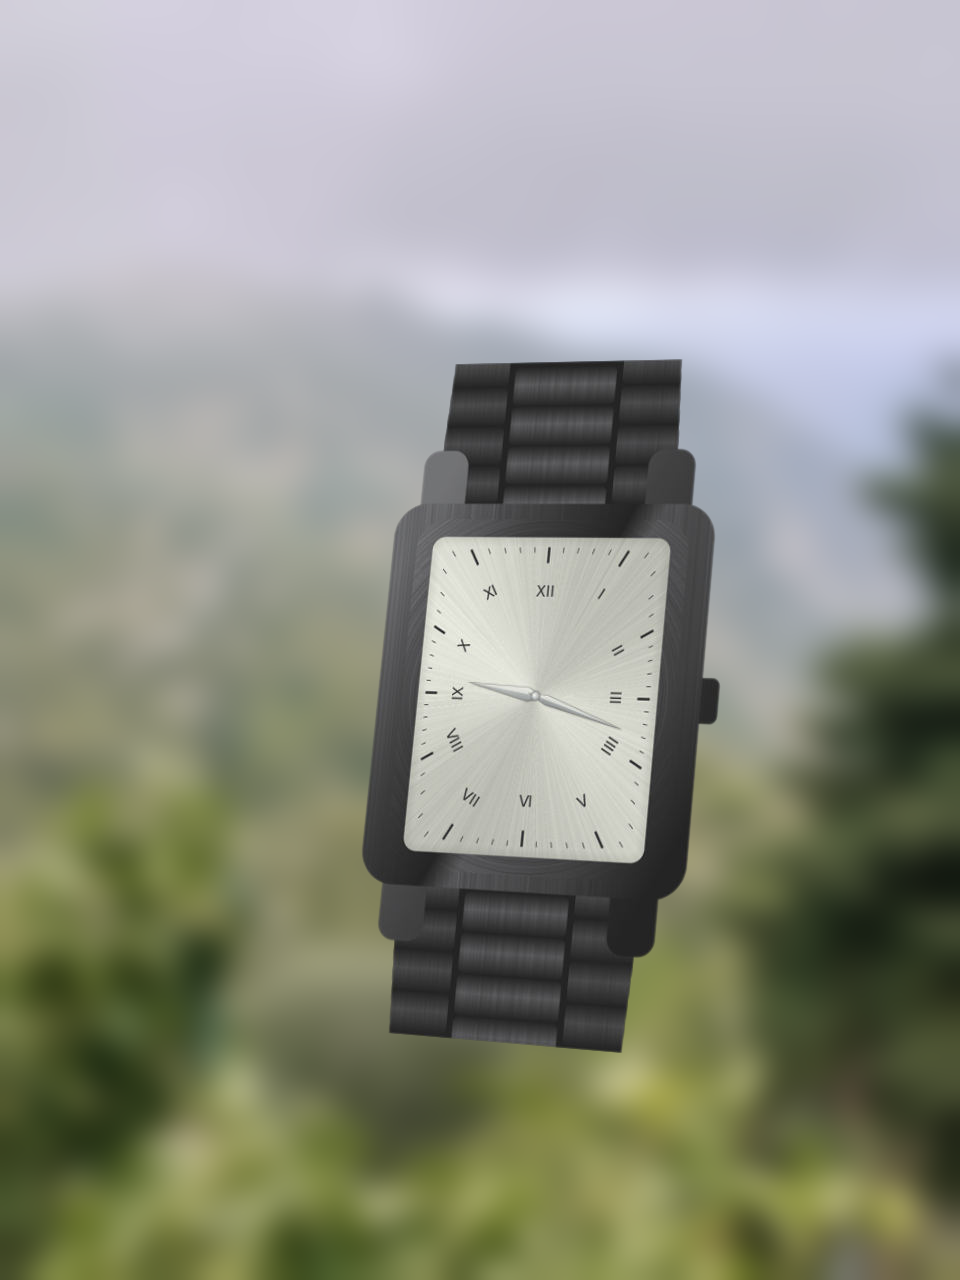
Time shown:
{"hour": 9, "minute": 18}
